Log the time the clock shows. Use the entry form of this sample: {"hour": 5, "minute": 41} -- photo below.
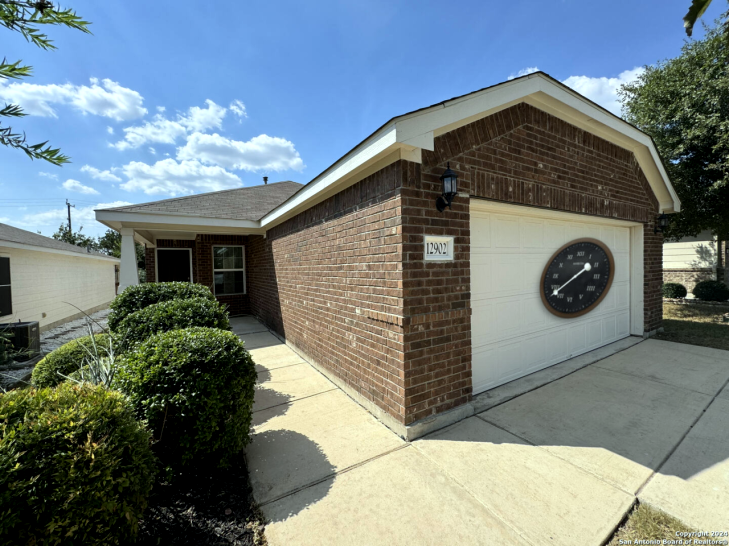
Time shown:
{"hour": 1, "minute": 38}
